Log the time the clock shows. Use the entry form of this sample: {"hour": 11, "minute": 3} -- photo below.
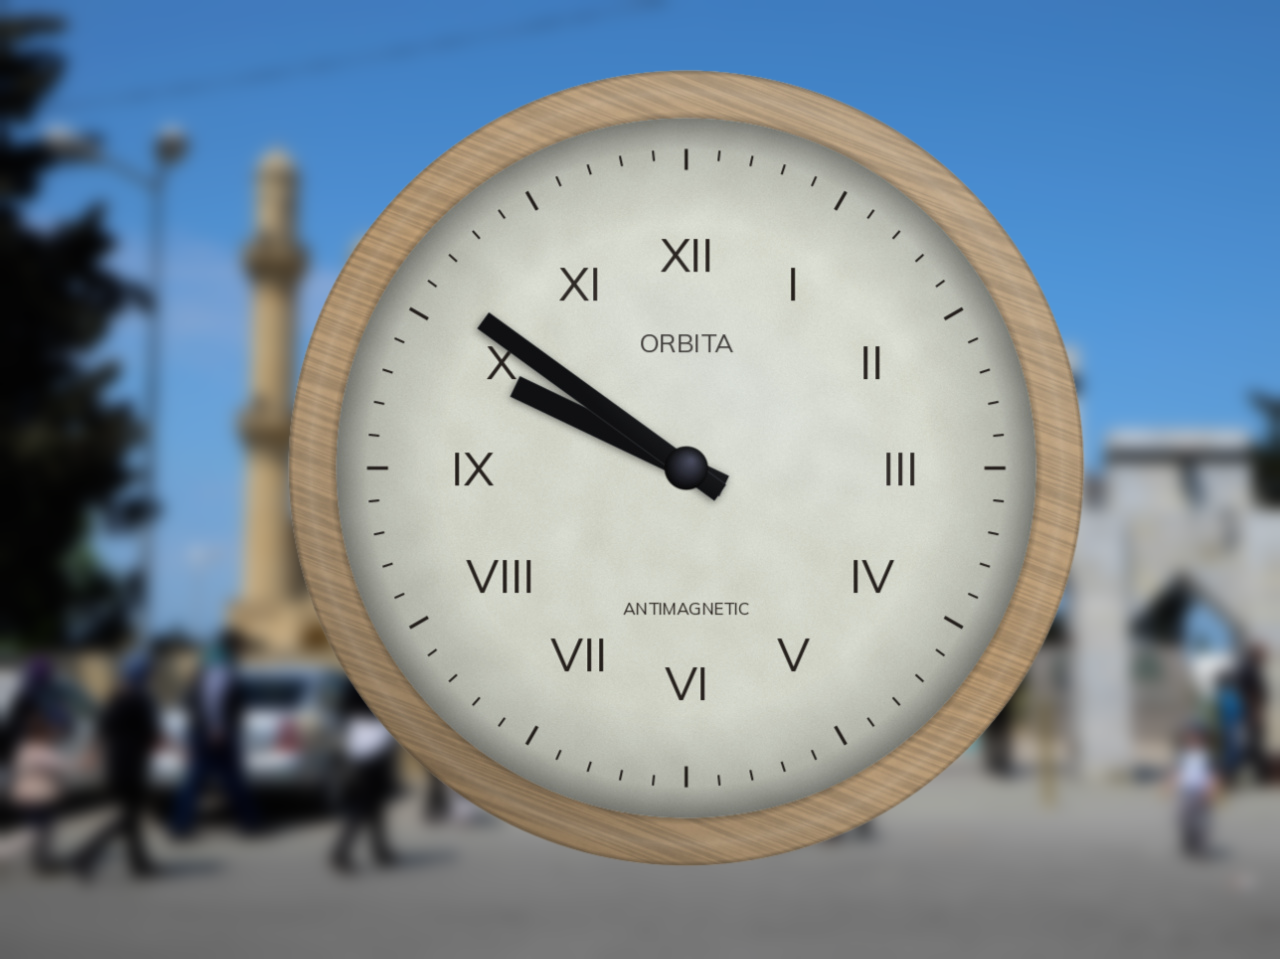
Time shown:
{"hour": 9, "minute": 51}
